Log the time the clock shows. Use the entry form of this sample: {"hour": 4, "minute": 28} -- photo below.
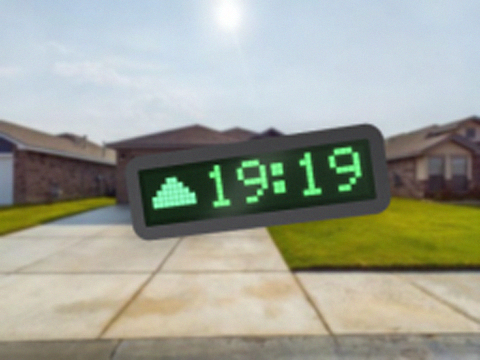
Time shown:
{"hour": 19, "minute": 19}
